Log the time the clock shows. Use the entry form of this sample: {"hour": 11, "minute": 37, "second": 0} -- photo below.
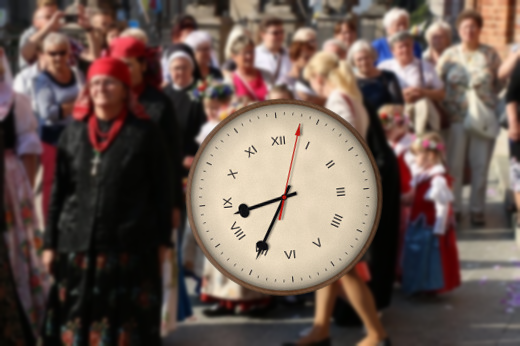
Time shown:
{"hour": 8, "minute": 35, "second": 3}
